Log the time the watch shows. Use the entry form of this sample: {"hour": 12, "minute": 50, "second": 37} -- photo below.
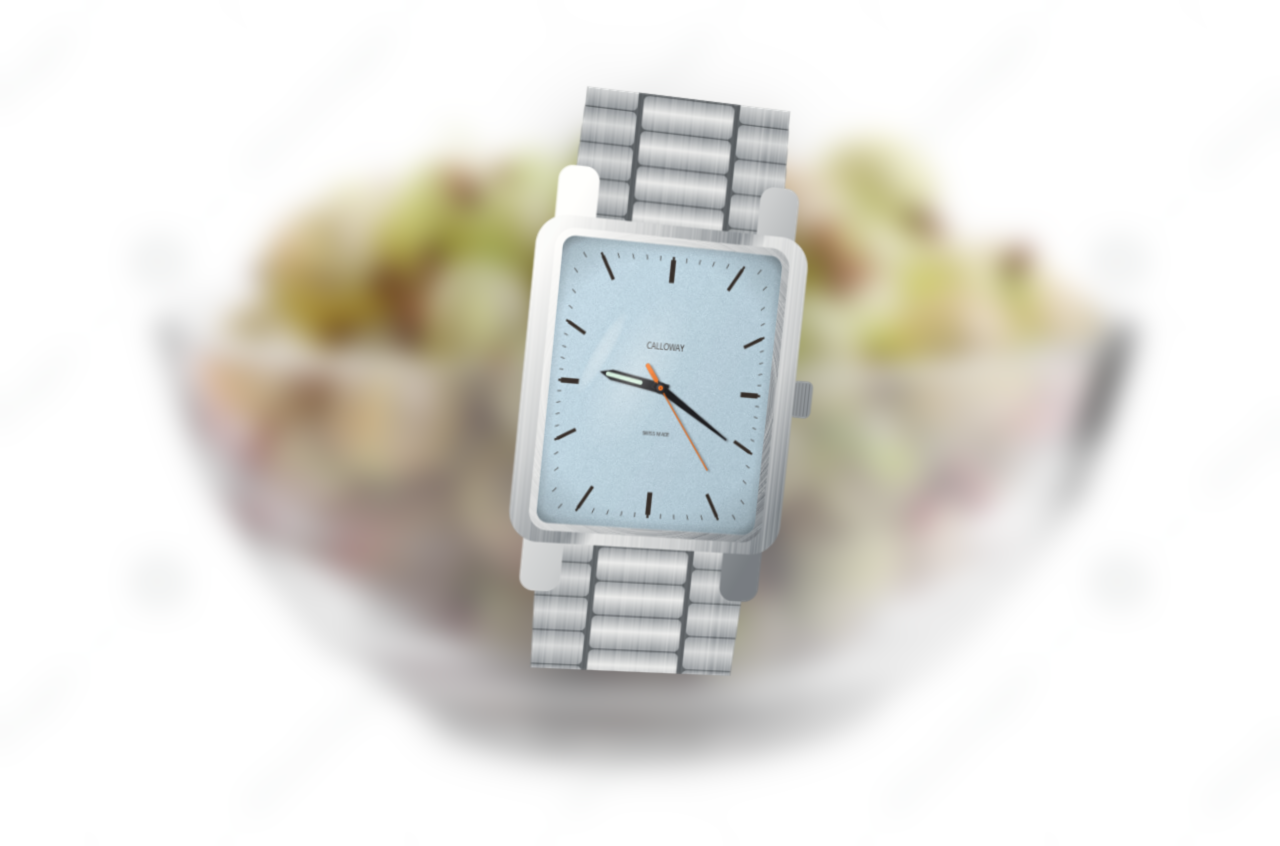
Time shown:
{"hour": 9, "minute": 20, "second": 24}
